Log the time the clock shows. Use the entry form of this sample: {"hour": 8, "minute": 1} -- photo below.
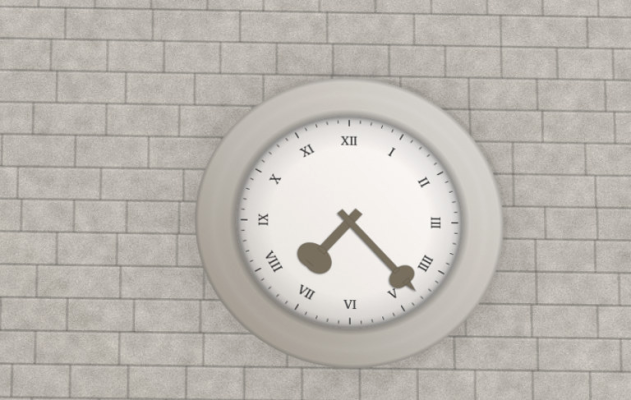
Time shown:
{"hour": 7, "minute": 23}
